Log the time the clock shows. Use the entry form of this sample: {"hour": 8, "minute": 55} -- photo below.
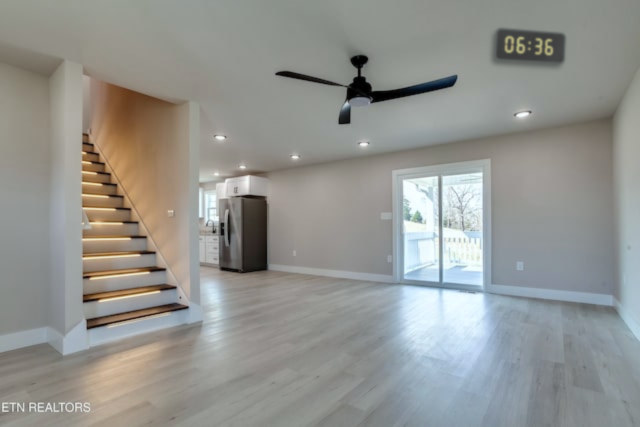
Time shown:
{"hour": 6, "minute": 36}
